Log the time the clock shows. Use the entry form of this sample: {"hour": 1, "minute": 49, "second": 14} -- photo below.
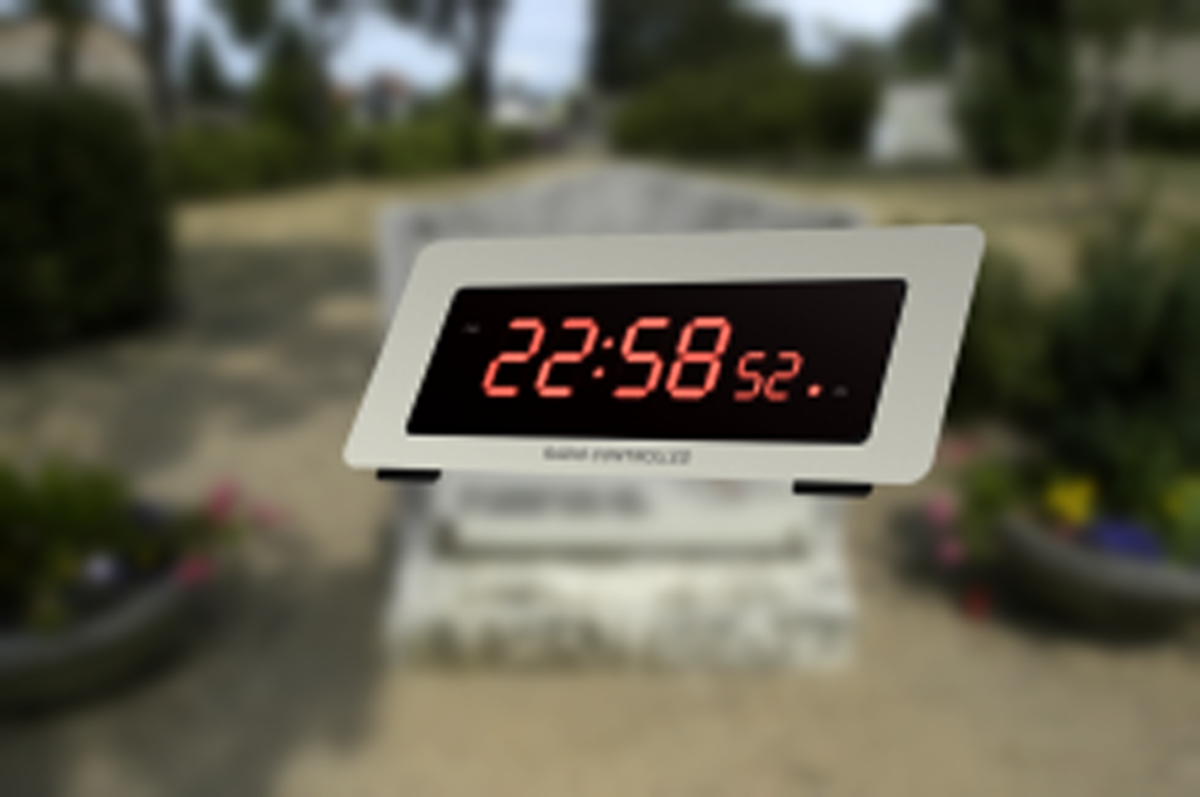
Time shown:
{"hour": 22, "minute": 58, "second": 52}
